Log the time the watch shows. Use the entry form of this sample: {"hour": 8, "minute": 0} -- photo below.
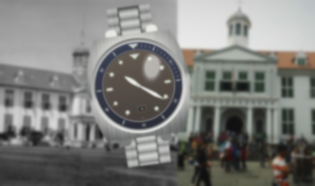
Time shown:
{"hour": 10, "minute": 21}
